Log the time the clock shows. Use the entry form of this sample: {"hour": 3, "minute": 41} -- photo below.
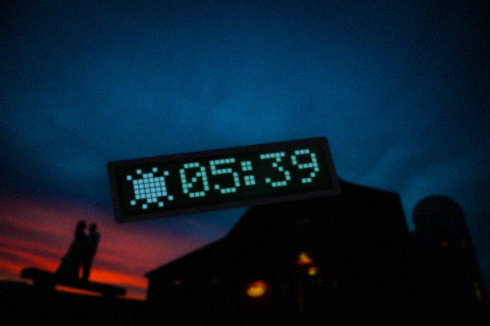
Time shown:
{"hour": 5, "minute": 39}
